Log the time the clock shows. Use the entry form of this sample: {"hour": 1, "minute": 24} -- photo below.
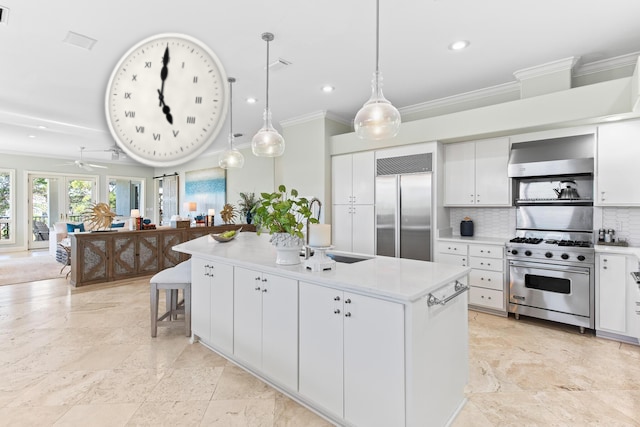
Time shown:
{"hour": 5, "minute": 0}
